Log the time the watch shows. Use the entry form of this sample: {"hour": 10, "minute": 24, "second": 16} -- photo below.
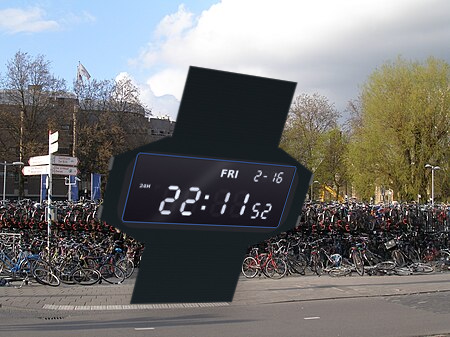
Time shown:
{"hour": 22, "minute": 11, "second": 52}
